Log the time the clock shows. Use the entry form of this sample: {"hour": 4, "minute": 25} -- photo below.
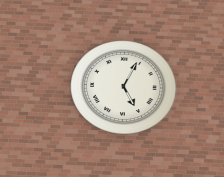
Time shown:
{"hour": 5, "minute": 4}
